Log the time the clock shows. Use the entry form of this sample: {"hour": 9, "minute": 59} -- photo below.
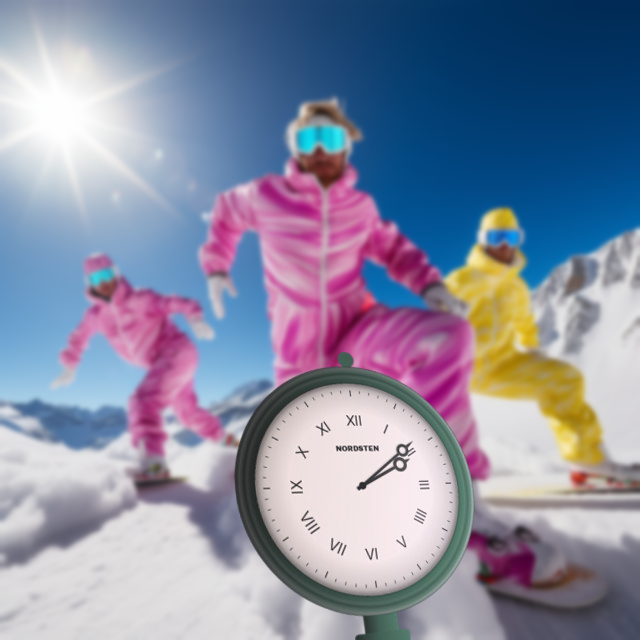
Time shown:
{"hour": 2, "minute": 9}
